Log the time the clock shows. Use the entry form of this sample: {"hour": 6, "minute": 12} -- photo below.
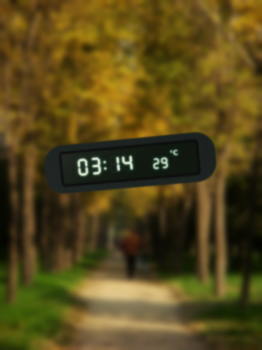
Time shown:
{"hour": 3, "minute": 14}
